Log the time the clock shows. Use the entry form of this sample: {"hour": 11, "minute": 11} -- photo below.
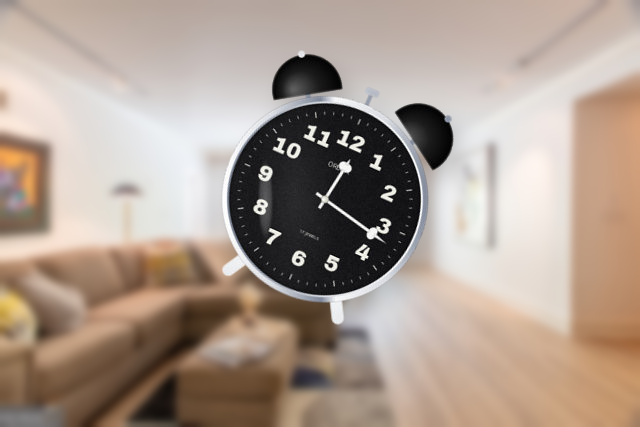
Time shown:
{"hour": 12, "minute": 17}
